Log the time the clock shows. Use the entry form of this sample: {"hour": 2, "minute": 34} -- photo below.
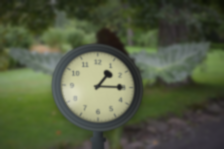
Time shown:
{"hour": 1, "minute": 15}
